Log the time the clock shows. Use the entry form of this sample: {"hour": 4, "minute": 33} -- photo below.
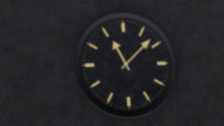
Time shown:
{"hour": 11, "minute": 8}
